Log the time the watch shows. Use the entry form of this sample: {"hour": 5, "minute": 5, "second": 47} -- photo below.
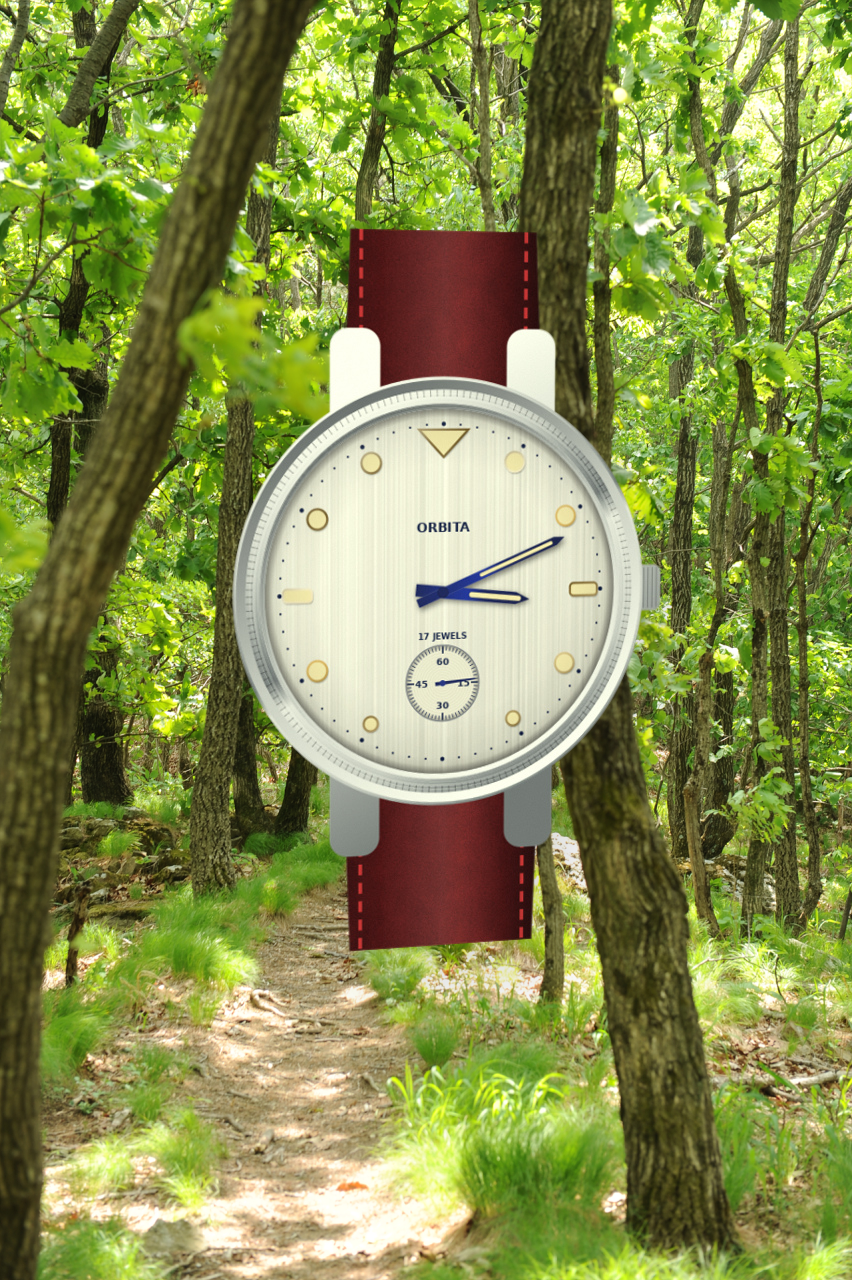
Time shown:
{"hour": 3, "minute": 11, "second": 14}
